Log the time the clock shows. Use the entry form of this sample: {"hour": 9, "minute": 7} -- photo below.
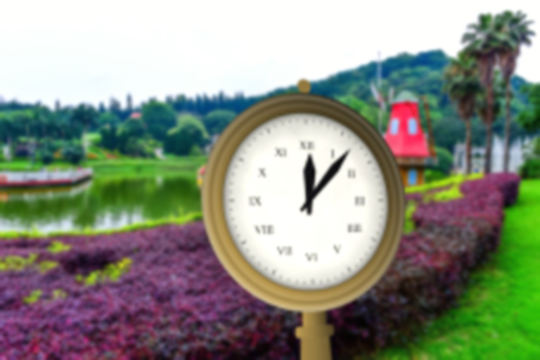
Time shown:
{"hour": 12, "minute": 7}
